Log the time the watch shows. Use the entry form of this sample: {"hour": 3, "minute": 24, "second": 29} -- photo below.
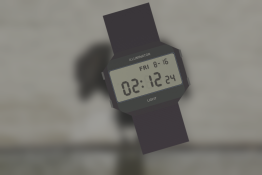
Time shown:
{"hour": 2, "minute": 12, "second": 24}
